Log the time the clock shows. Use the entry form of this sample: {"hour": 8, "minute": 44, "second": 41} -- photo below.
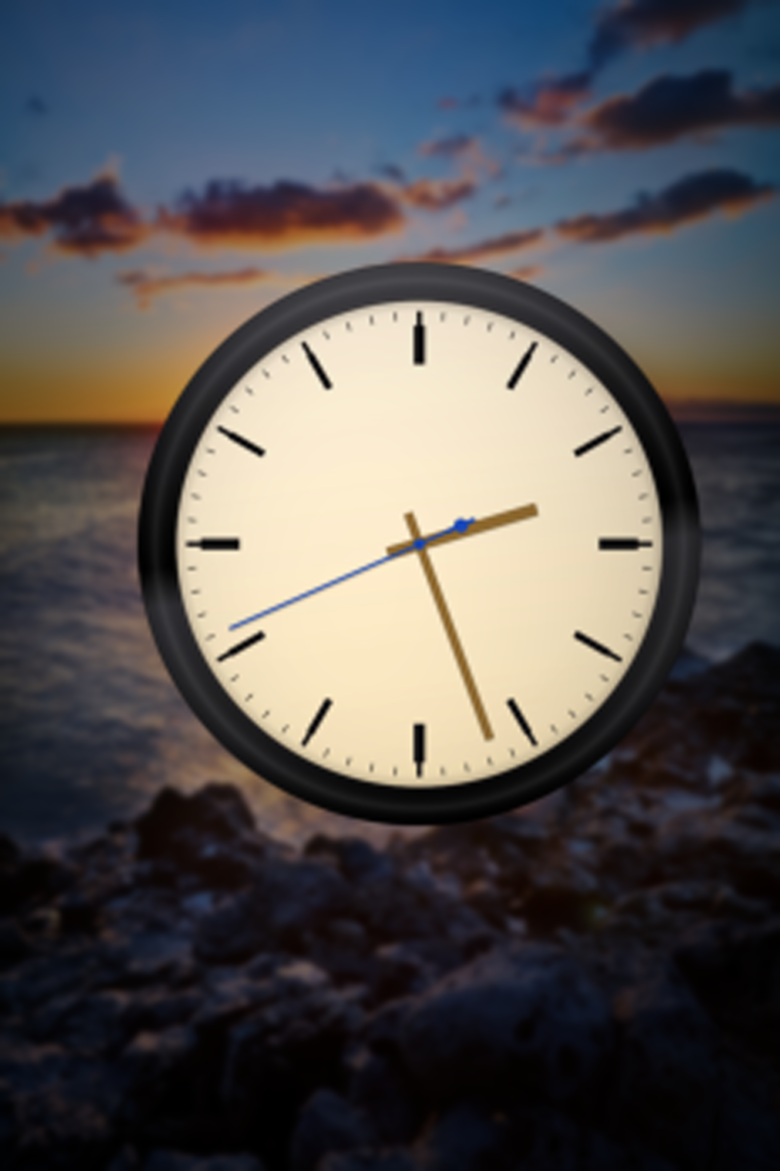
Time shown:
{"hour": 2, "minute": 26, "second": 41}
